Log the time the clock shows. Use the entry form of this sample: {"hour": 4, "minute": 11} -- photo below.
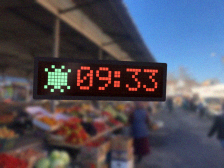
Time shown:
{"hour": 9, "minute": 33}
